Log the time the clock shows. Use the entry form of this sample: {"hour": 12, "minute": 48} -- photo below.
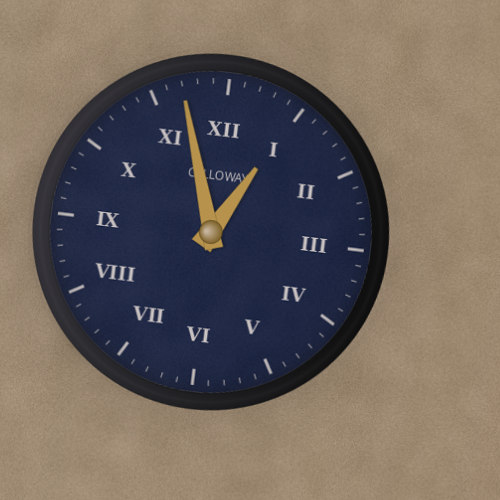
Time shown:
{"hour": 12, "minute": 57}
